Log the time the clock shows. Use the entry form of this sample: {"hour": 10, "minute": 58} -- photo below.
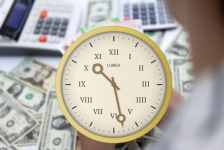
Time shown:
{"hour": 10, "minute": 28}
